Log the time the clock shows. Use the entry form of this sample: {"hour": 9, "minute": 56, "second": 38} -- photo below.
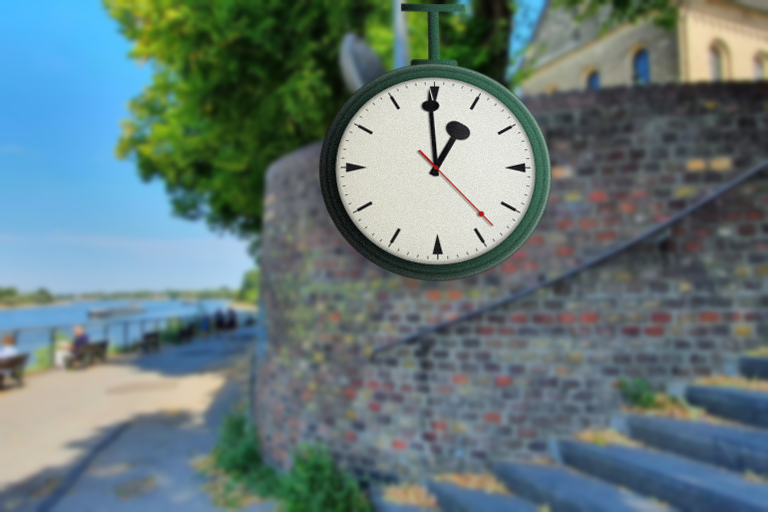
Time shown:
{"hour": 12, "minute": 59, "second": 23}
